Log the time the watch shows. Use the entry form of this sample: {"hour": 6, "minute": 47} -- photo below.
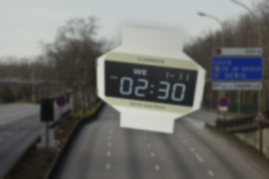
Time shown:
{"hour": 2, "minute": 30}
